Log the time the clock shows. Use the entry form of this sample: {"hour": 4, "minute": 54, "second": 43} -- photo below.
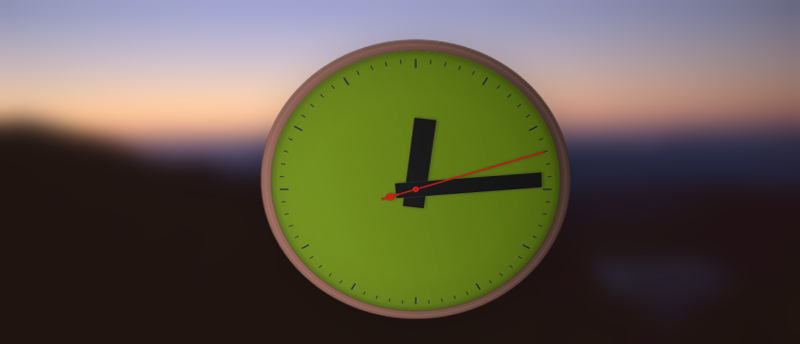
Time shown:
{"hour": 12, "minute": 14, "second": 12}
